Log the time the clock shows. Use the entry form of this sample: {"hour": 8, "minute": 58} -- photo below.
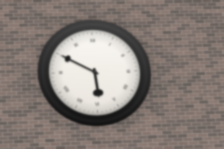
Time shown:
{"hour": 5, "minute": 50}
